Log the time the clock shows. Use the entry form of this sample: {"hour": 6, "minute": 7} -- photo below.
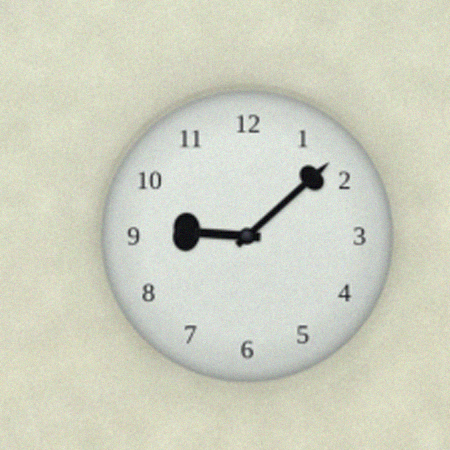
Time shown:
{"hour": 9, "minute": 8}
